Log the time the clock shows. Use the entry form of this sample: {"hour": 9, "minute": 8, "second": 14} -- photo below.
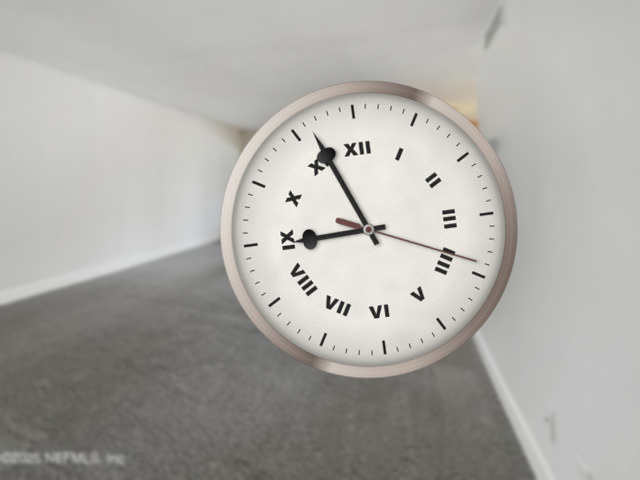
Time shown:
{"hour": 8, "minute": 56, "second": 19}
